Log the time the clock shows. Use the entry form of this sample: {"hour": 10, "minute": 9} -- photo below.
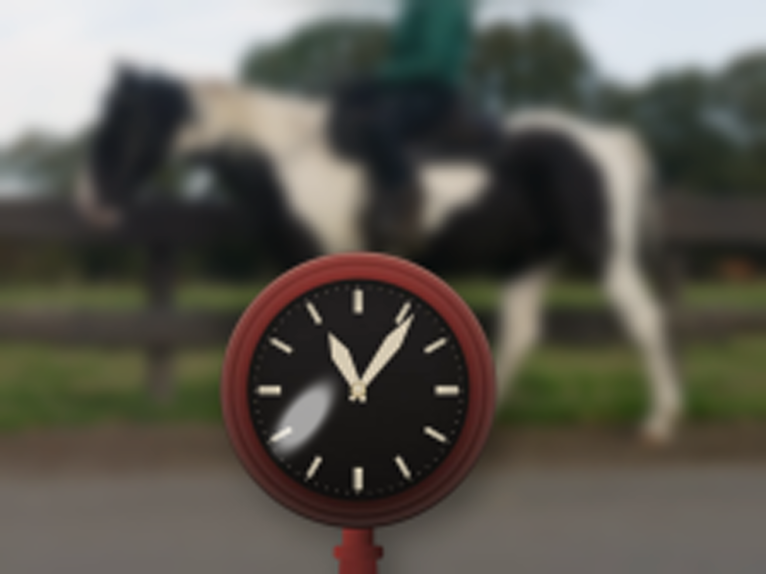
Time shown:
{"hour": 11, "minute": 6}
